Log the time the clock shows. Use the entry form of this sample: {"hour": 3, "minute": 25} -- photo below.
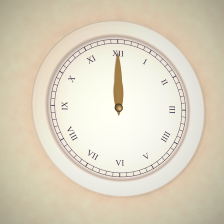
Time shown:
{"hour": 12, "minute": 0}
